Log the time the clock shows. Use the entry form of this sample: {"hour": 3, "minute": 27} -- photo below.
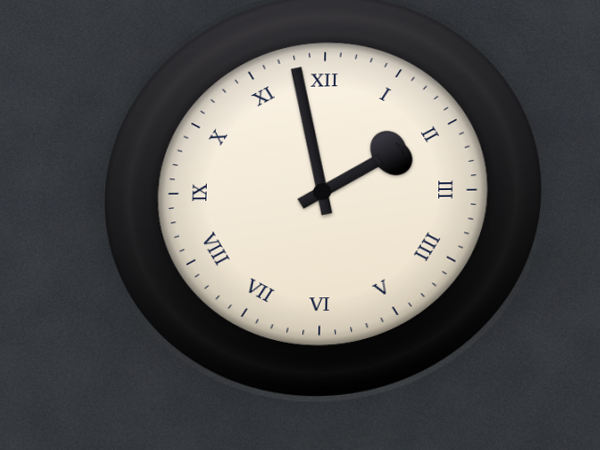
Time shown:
{"hour": 1, "minute": 58}
